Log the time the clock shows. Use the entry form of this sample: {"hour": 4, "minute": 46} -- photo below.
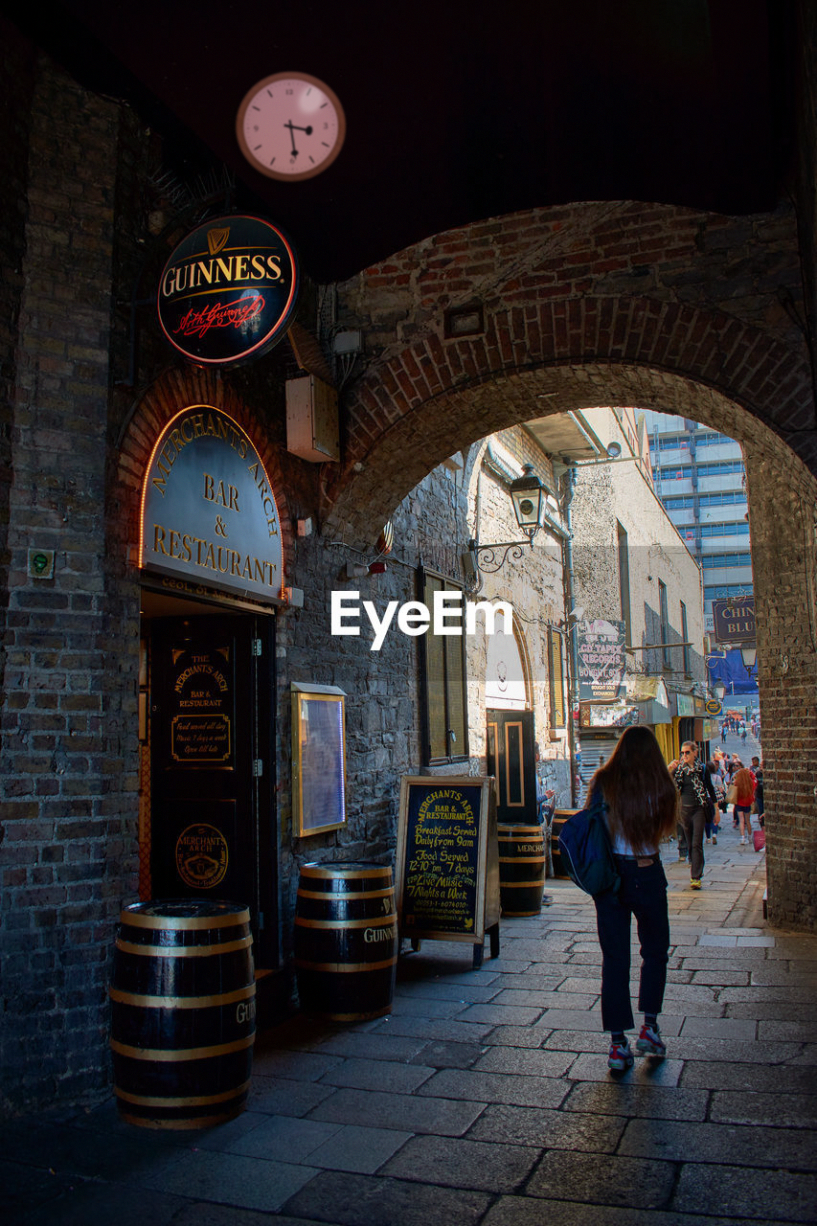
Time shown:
{"hour": 3, "minute": 29}
